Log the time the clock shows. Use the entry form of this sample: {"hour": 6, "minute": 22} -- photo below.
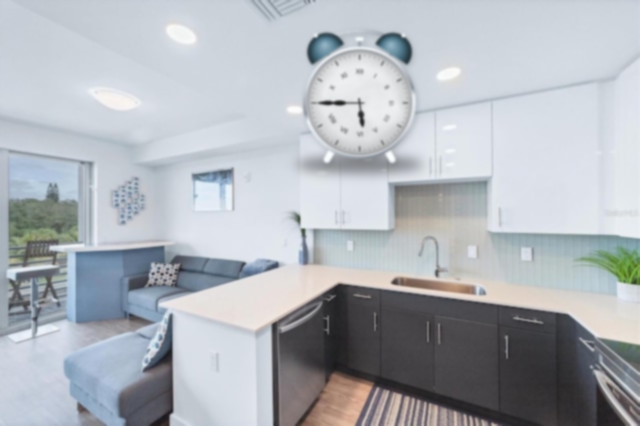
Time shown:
{"hour": 5, "minute": 45}
